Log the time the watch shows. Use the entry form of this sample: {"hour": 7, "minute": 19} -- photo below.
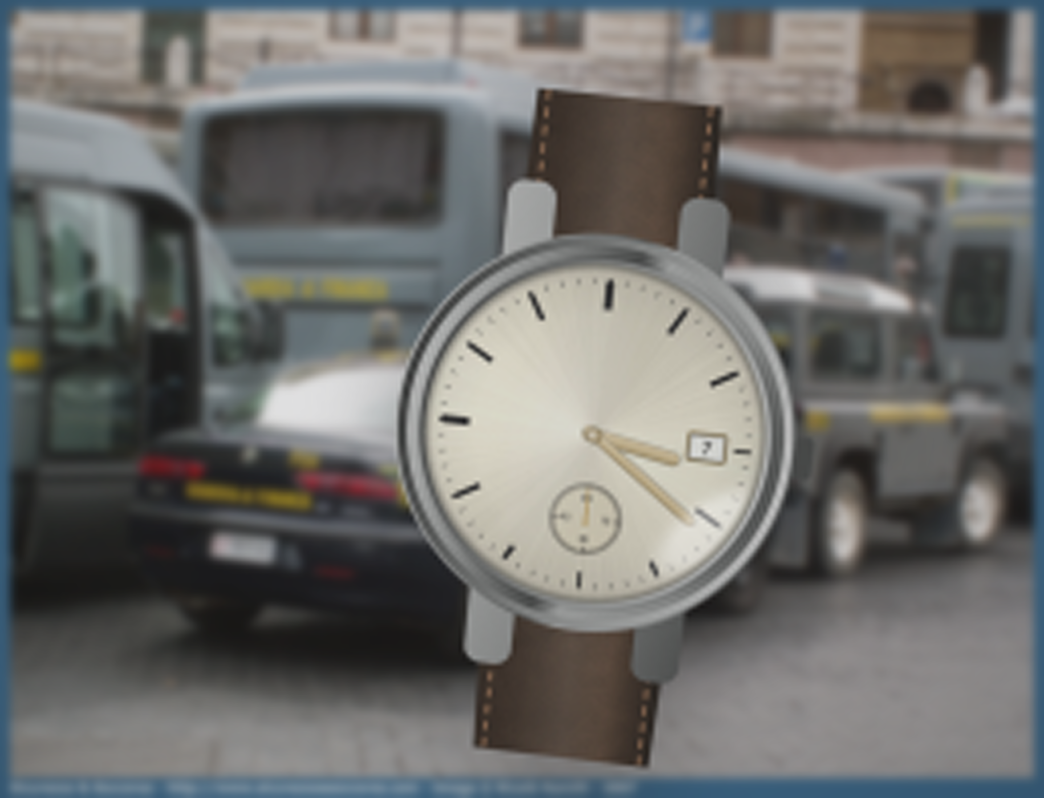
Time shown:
{"hour": 3, "minute": 21}
